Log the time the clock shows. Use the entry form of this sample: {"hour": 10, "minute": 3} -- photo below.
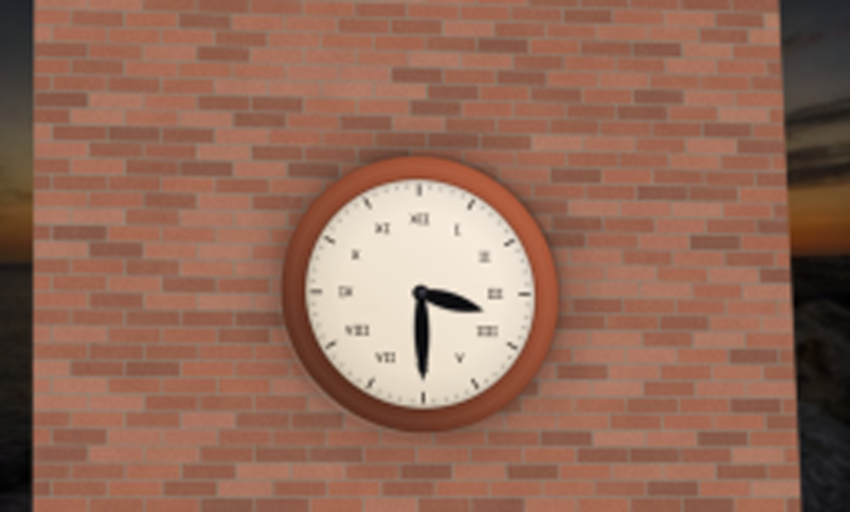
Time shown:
{"hour": 3, "minute": 30}
